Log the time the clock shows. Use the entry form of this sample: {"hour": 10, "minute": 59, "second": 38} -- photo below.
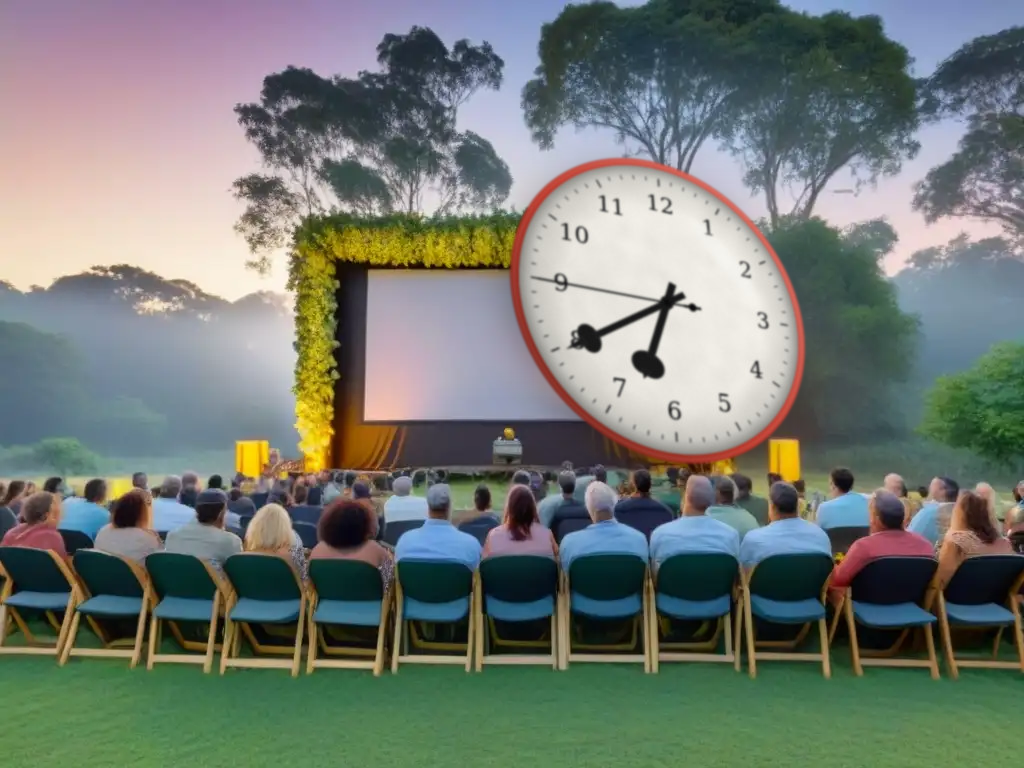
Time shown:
{"hour": 6, "minute": 39, "second": 45}
